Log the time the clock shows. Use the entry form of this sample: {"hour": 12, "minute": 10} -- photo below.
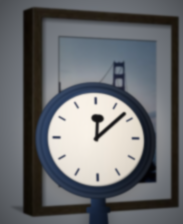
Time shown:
{"hour": 12, "minute": 8}
